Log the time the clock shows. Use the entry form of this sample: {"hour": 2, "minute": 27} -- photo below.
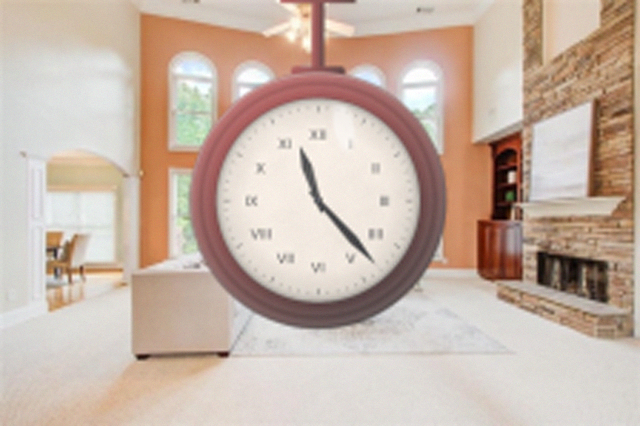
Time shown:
{"hour": 11, "minute": 23}
